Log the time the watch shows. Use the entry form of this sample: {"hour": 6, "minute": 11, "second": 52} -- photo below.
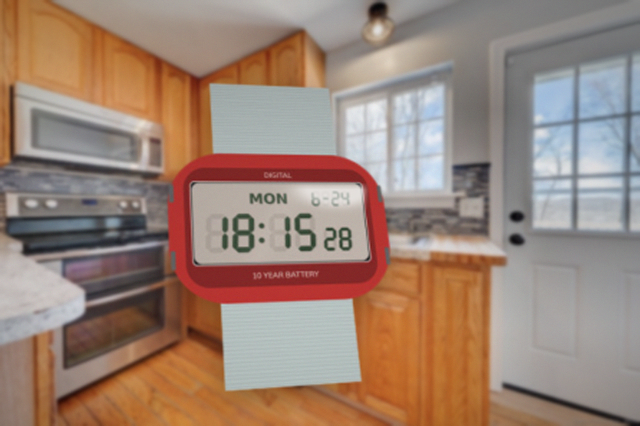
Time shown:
{"hour": 18, "minute": 15, "second": 28}
